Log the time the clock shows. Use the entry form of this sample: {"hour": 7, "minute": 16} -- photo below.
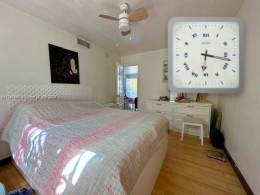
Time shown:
{"hour": 6, "minute": 17}
